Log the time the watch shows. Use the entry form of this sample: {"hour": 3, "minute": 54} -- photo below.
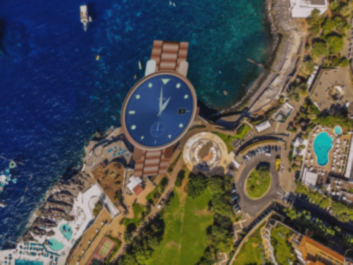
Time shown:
{"hour": 12, "minute": 59}
